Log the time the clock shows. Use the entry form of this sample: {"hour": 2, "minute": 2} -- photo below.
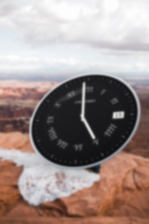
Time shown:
{"hour": 4, "minute": 59}
